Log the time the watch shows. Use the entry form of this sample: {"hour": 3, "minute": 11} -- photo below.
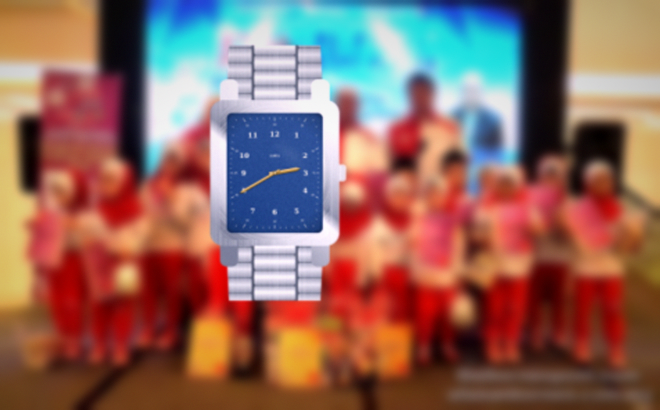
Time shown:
{"hour": 2, "minute": 40}
